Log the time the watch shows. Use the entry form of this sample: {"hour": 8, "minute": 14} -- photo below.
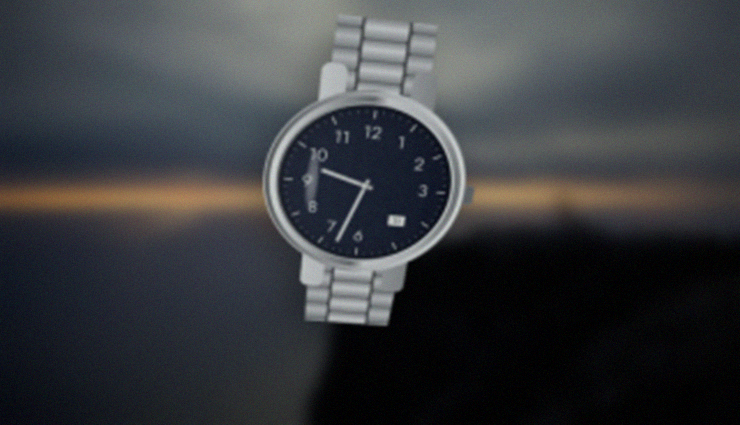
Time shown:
{"hour": 9, "minute": 33}
